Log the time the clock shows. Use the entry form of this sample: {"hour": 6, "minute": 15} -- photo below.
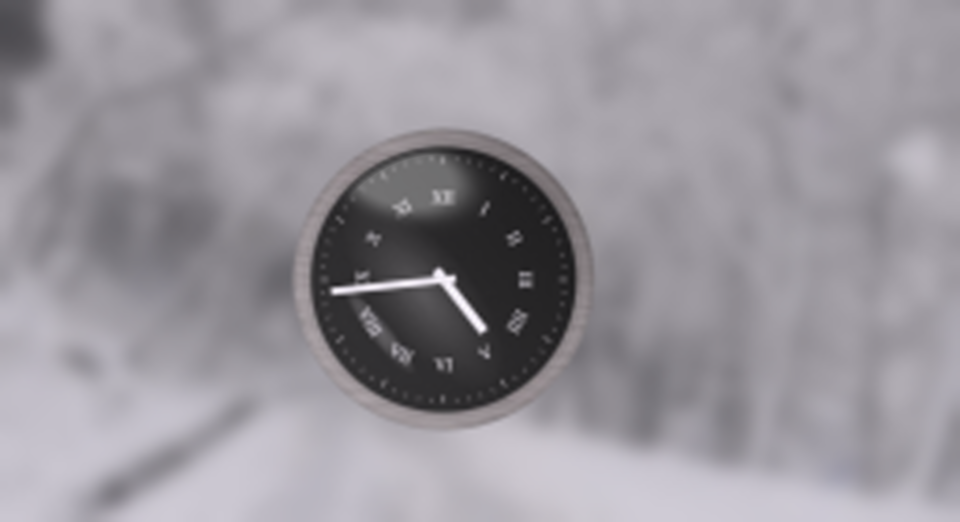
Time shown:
{"hour": 4, "minute": 44}
